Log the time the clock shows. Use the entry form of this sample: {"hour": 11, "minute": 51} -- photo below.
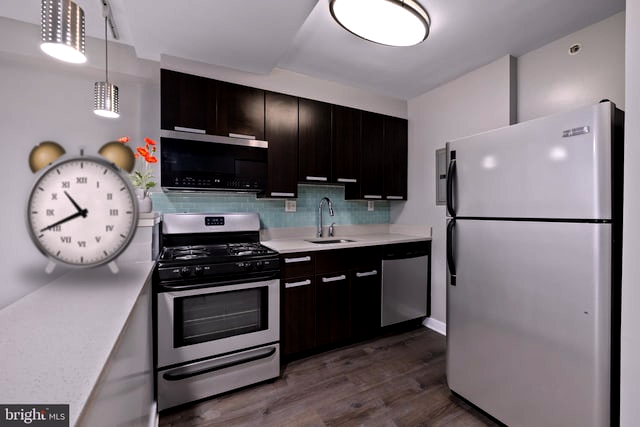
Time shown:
{"hour": 10, "minute": 41}
